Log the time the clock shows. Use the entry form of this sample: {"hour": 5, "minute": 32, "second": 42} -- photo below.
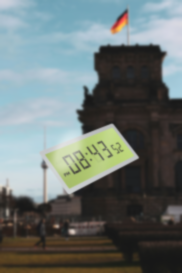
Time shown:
{"hour": 8, "minute": 43, "second": 52}
